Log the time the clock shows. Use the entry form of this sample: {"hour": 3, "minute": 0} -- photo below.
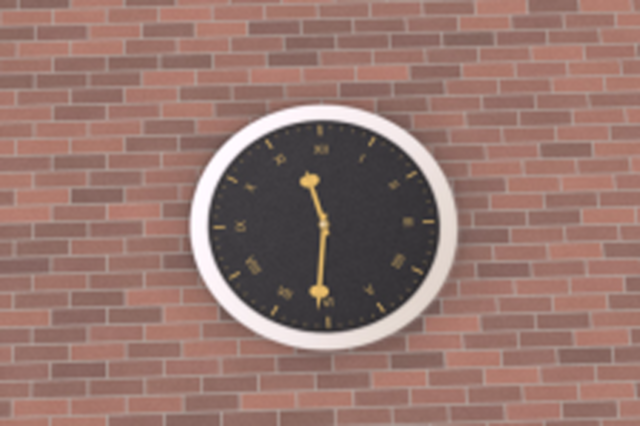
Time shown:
{"hour": 11, "minute": 31}
